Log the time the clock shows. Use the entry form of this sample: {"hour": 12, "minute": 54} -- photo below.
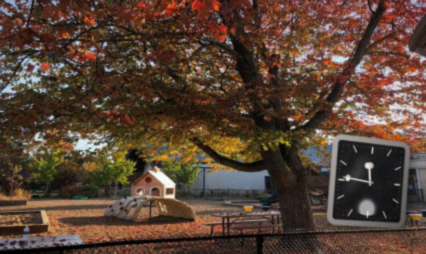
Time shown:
{"hour": 11, "minute": 46}
